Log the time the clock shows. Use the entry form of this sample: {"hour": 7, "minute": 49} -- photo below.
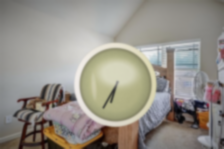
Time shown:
{"hour": 6, "minute": 35}
